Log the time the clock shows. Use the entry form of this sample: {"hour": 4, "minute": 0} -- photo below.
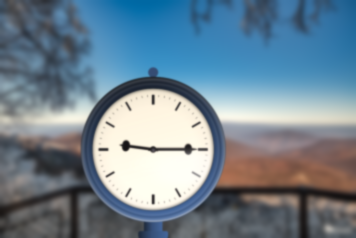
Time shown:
{"hour": 9, "minute": 15}
